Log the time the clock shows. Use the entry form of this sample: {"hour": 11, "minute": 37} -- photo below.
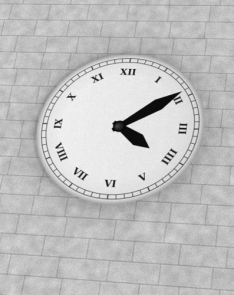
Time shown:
{"hour": 4, "minute": 9}
